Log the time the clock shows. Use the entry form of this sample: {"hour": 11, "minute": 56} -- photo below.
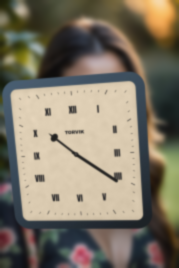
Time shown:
{"hour": 10, "minute": 21}
